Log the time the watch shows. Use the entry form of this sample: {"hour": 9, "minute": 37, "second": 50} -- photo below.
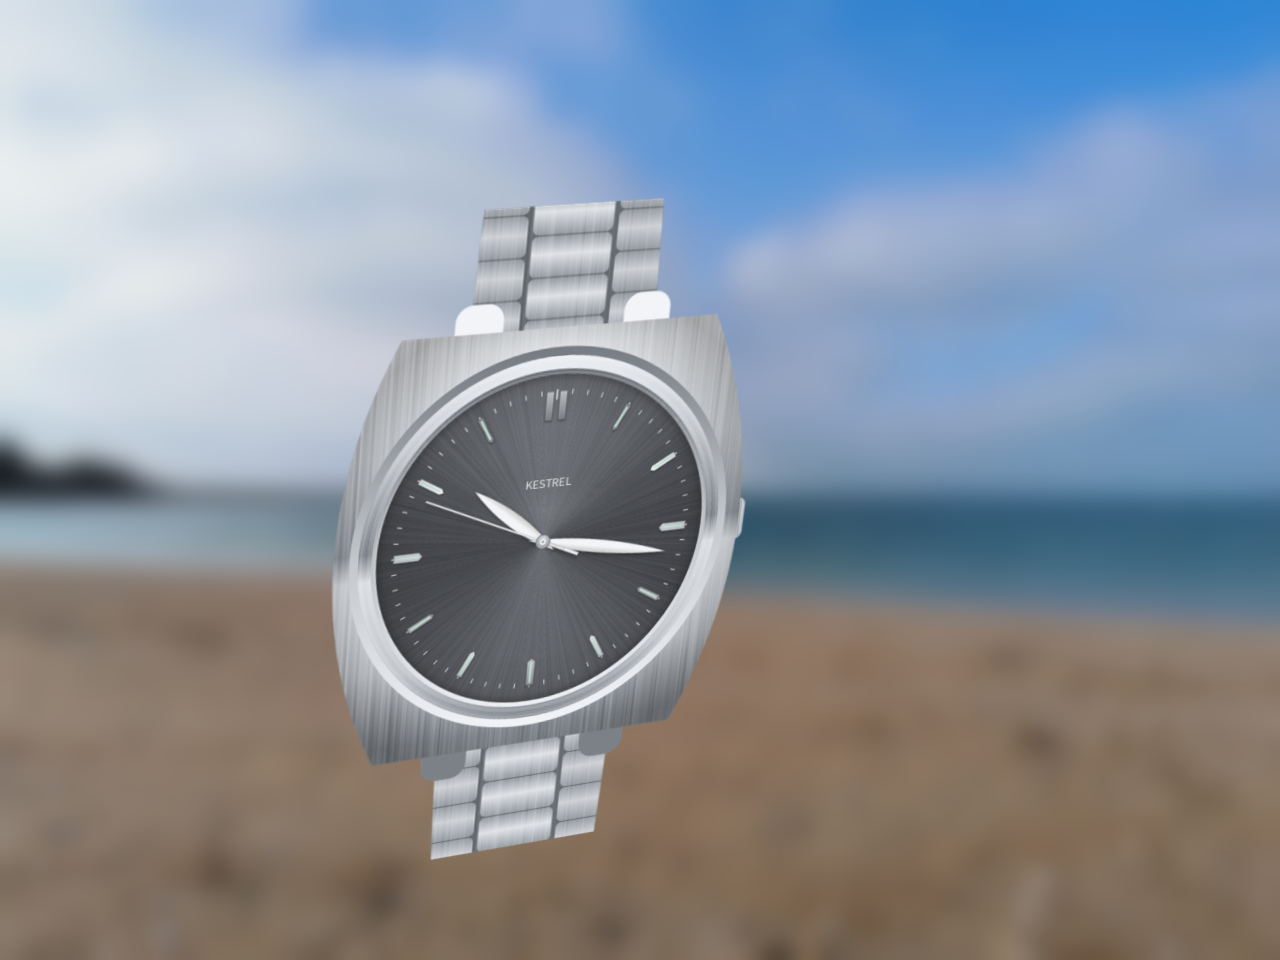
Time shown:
{"hour": 10, "minute": 16, "second": 49}
